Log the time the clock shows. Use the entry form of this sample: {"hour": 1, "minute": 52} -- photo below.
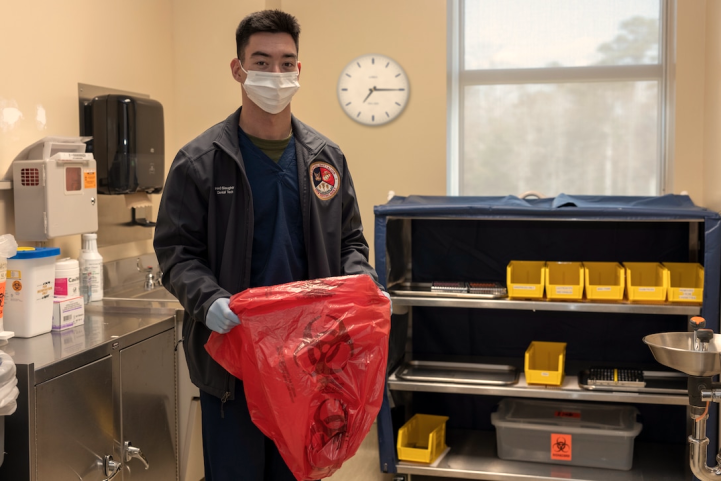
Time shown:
{"hour": 7, "minute": 15}
